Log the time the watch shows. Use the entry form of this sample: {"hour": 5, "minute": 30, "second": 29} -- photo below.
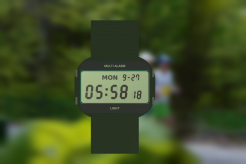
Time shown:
{"hour": 5, "minute": 58, "second": 18}
